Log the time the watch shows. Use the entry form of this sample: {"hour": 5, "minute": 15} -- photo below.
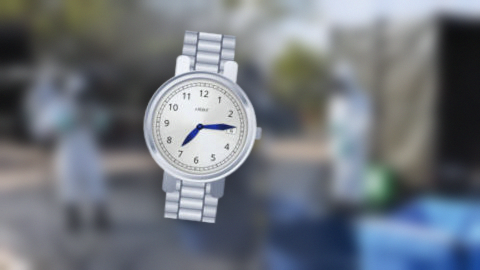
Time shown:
{"hour": 7, "minute": 14}
